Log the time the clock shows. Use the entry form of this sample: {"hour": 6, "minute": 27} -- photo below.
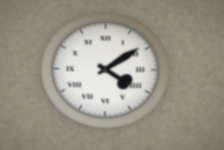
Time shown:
{"hour": 4, "minute": 9}
